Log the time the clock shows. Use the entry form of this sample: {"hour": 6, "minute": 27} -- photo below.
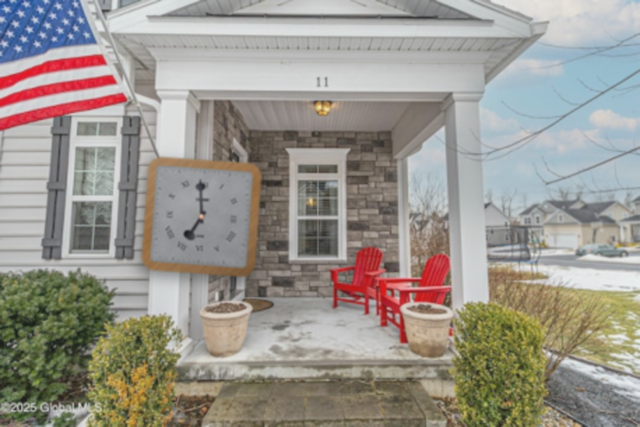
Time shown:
{"hour": 6, "minute": 59}
